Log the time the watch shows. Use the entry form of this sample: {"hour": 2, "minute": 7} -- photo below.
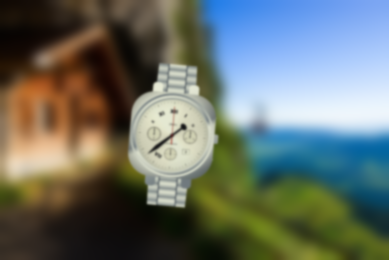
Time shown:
{"hour": 1, "minute": 38}
